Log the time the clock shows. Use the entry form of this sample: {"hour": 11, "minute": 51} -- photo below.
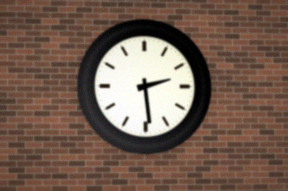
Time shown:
{"hour": 2, "minute": 29}
